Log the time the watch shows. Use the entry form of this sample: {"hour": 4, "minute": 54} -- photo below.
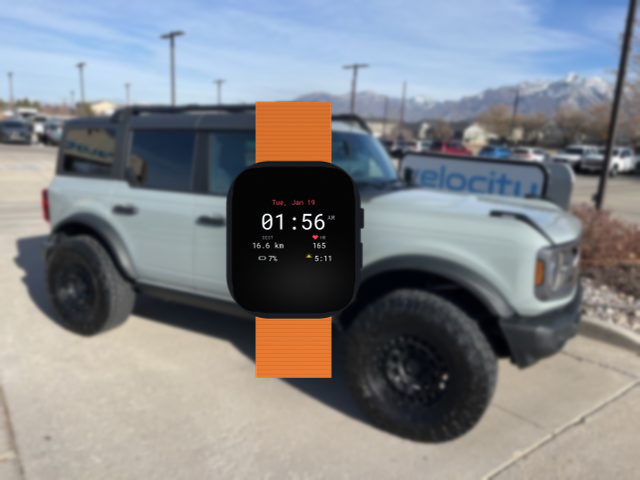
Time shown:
{"hour": 1, "minute": 56}
